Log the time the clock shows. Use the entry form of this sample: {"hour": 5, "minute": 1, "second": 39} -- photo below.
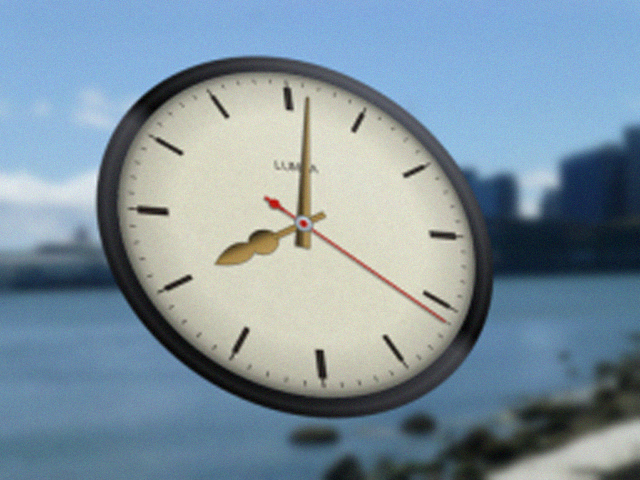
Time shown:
{"hour": 8, "minute": 1, "second": 21}
